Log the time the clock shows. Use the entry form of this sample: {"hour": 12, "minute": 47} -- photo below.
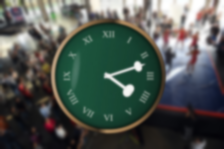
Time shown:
{"hour": 4, "minute": 12}
